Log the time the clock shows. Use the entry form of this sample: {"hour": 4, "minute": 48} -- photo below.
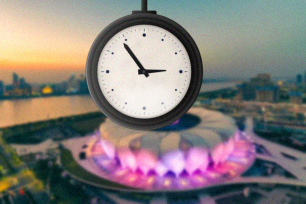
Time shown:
{"hour": 2, "minute": 54}
